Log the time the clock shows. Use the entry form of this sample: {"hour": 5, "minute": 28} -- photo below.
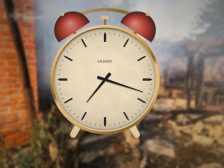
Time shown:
{"hour": 7, "minute": 18}
